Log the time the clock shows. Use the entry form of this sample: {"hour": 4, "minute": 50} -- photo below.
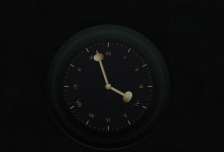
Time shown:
{"hour": 3, "minute": 57}
